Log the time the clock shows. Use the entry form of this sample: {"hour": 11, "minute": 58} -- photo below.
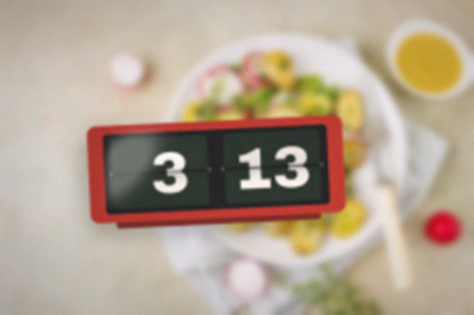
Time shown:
{"hour": 3, "minute": 13}
